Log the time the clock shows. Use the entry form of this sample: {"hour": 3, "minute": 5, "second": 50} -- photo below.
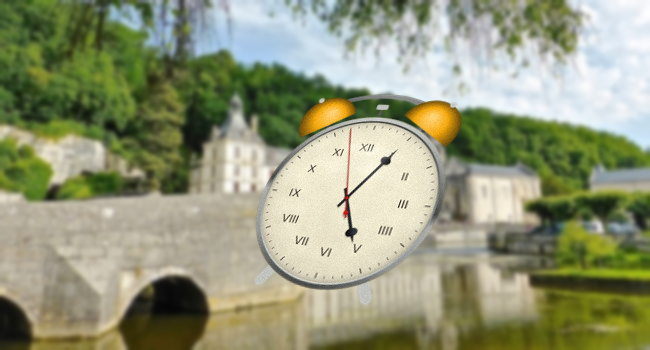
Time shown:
{"hour": 5, "minute": 4, "second": 57}
